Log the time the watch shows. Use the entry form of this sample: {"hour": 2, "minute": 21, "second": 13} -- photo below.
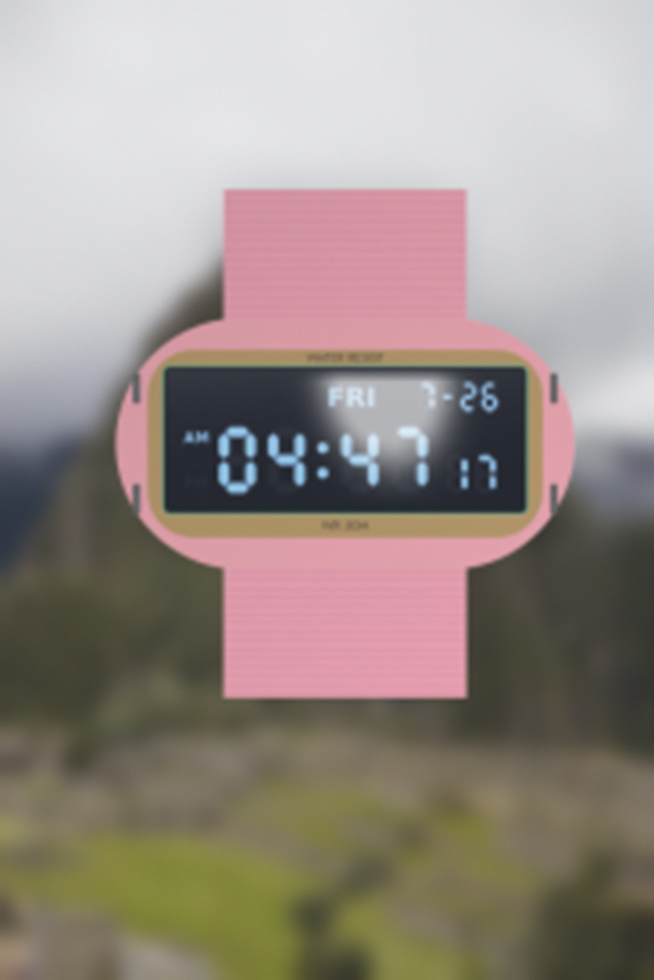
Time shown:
{"hour": 4, "minute": 47, "second": 17}
